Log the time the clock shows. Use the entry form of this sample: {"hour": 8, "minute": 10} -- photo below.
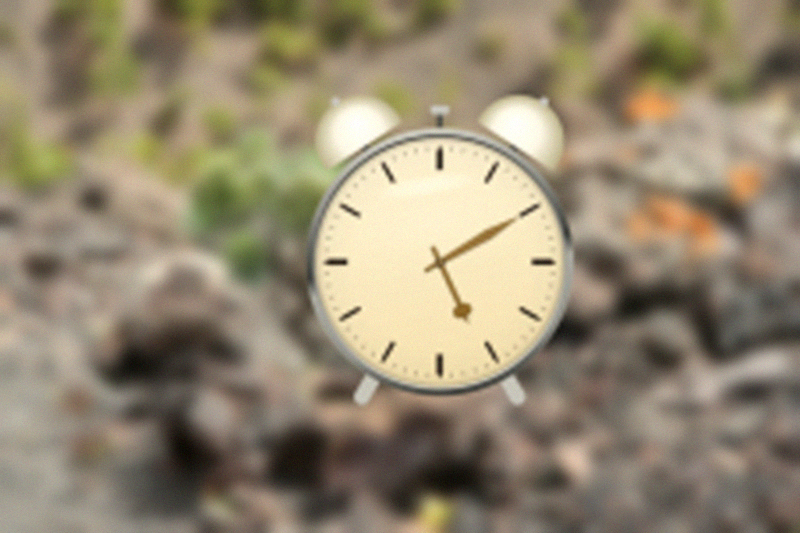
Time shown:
{"hour": 5, "minute": 10}
